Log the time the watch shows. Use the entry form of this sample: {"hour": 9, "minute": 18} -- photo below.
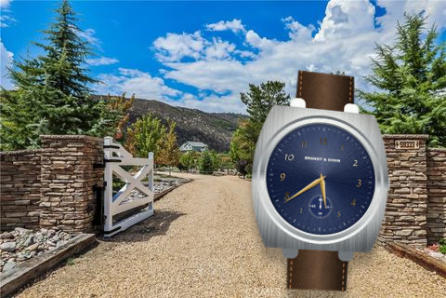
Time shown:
{"hour": 5, "minute": 39}
